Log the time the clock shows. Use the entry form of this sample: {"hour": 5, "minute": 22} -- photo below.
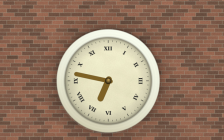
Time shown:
{"hour": 6, "minute": 47}
